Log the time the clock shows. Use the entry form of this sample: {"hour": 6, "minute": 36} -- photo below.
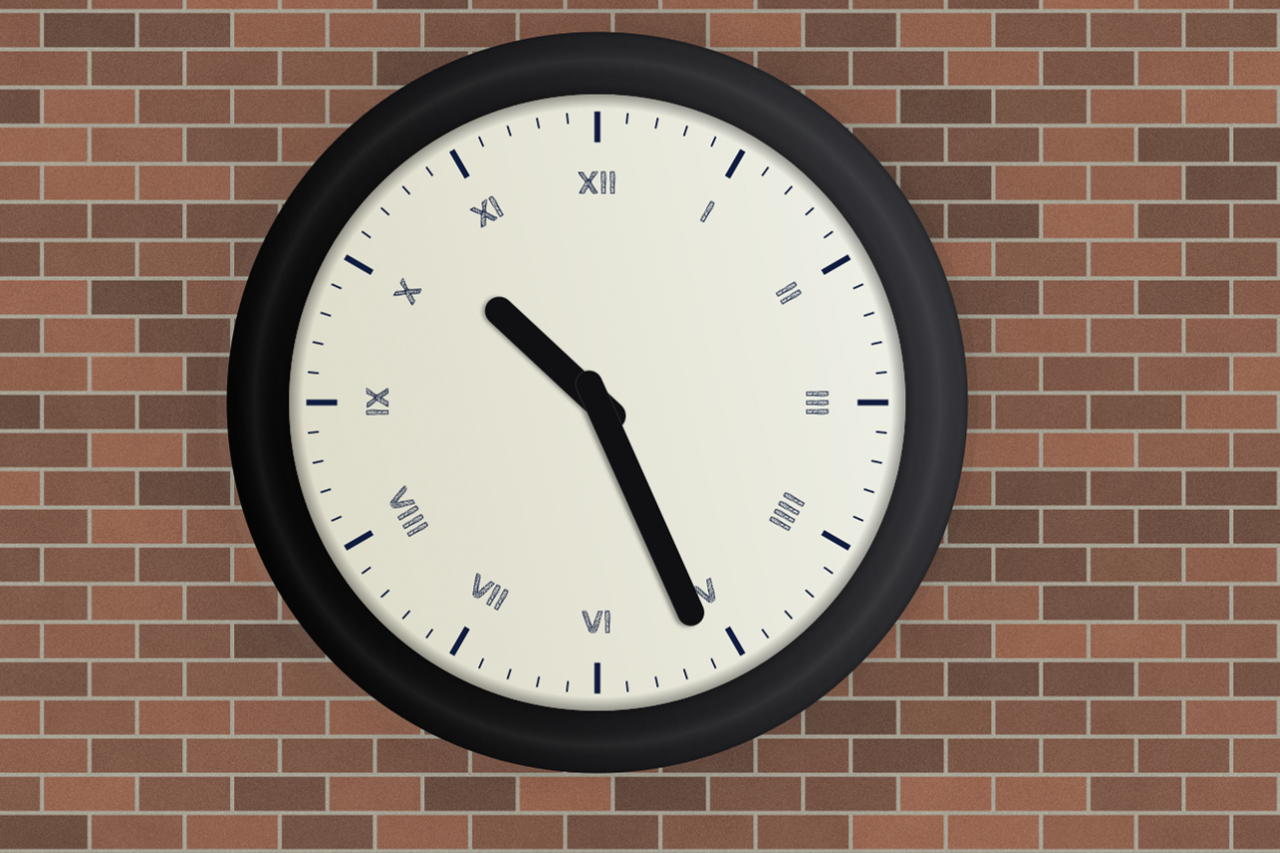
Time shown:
{"hour": 10, "minute": 26}
